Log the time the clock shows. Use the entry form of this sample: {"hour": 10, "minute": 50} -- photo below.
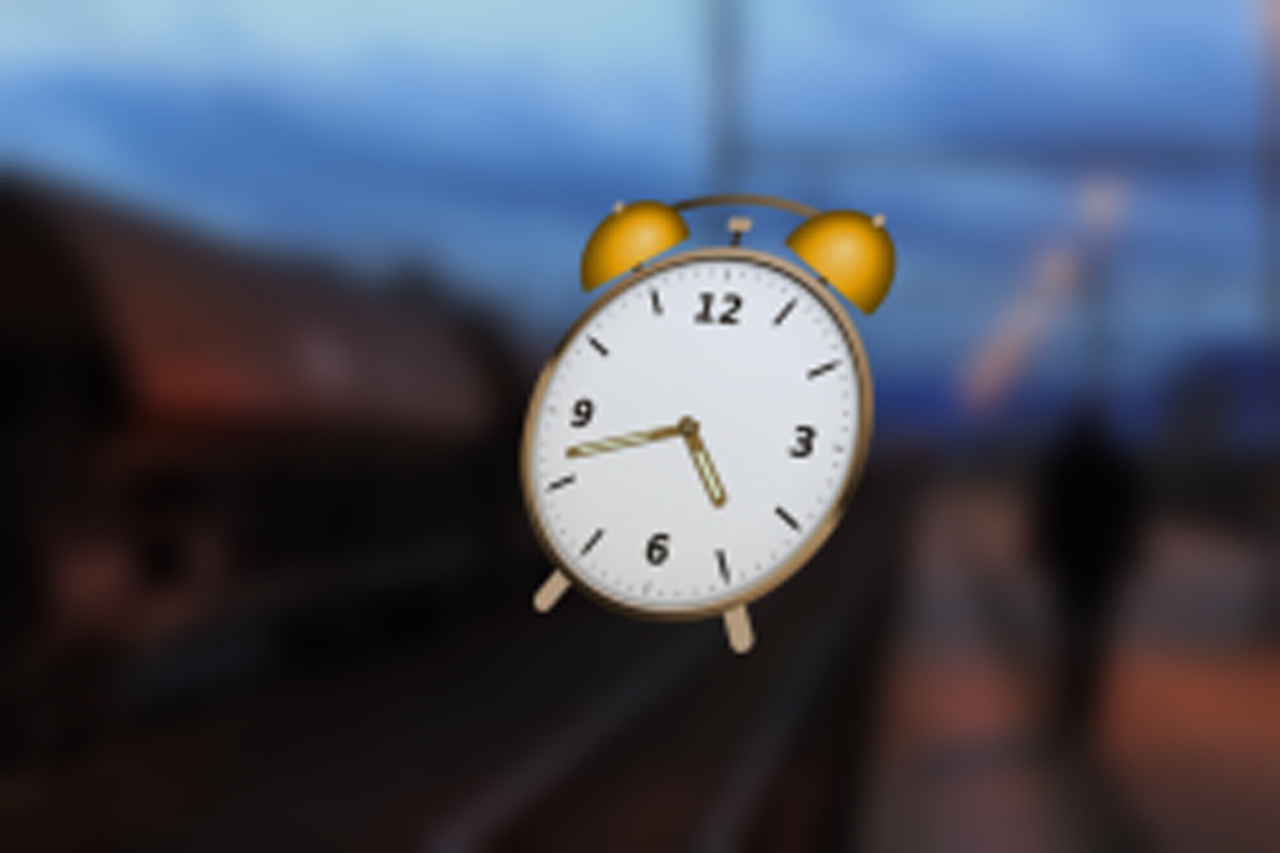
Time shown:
{"hour": 4, "minute": 42}
